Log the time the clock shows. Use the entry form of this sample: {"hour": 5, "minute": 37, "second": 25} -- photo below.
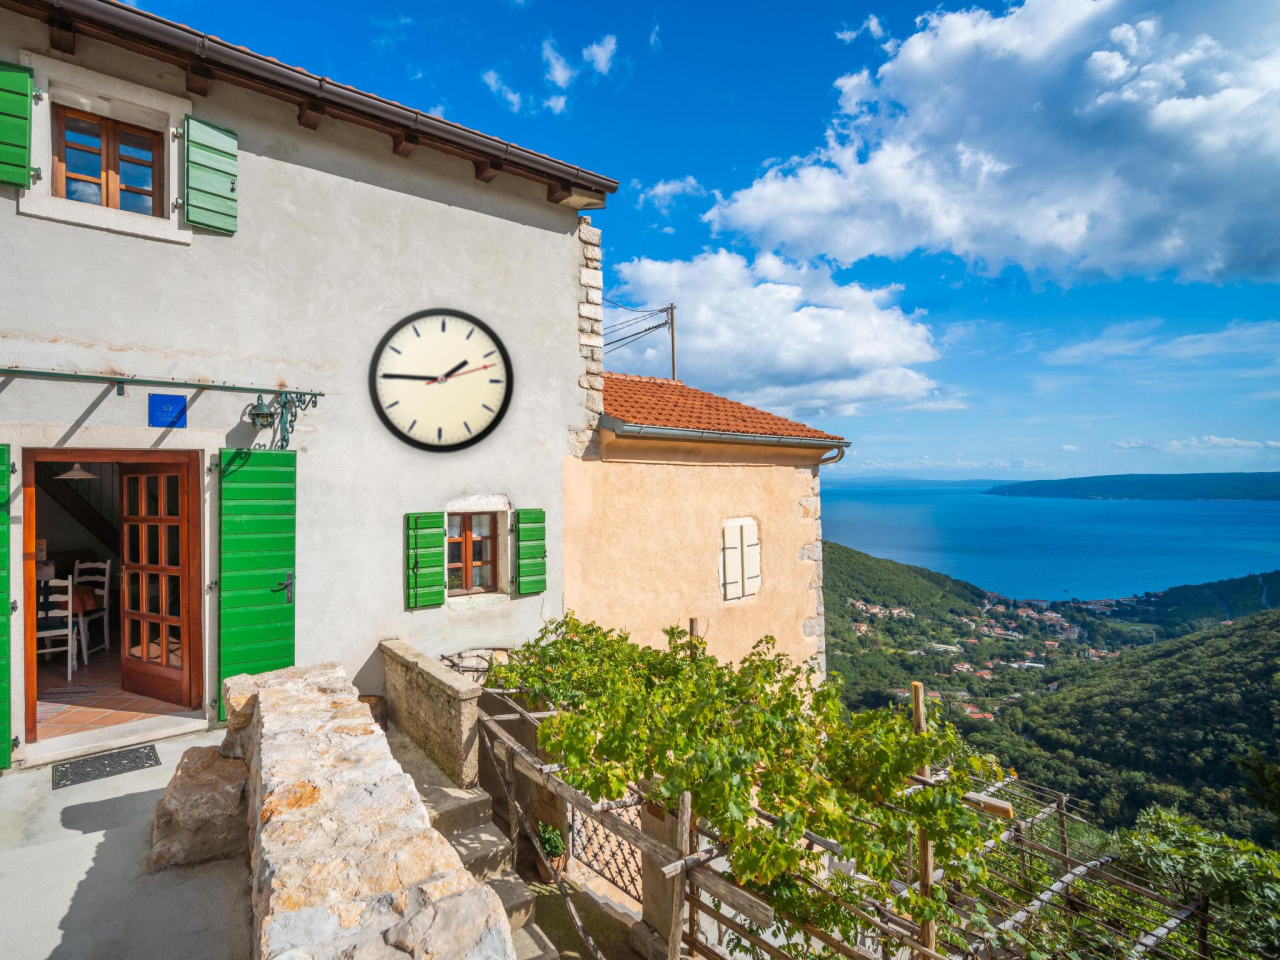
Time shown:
{"hour": 1, "minute": 45, "second": 12}
